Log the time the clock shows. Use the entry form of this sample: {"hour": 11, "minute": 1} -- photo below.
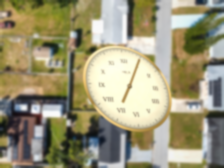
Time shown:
{"hour": 7, "minute": 5}
